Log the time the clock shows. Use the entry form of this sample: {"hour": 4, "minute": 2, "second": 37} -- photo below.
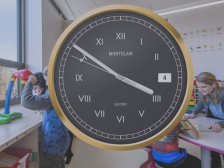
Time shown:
{"hour": 3, "minute": 50, "second": 49}
